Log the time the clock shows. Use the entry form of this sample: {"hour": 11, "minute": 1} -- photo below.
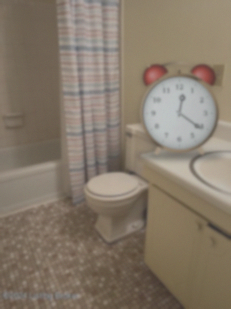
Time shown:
{"hour": 12, "minute": 21}
